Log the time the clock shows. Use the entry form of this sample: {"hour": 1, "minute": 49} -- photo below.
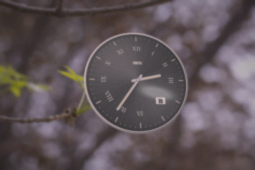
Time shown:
{"hour": 2, "minute": 36}
